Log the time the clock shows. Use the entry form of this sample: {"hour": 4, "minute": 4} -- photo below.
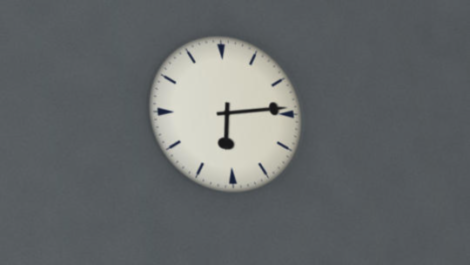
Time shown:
{"hour": 6, "minute": 14}
